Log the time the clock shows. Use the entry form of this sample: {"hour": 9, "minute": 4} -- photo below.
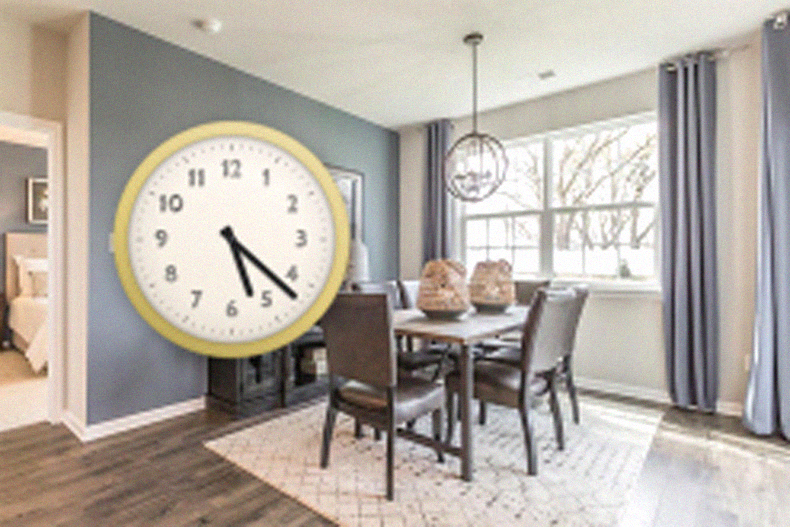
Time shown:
{"hour": 5, "minute": 22}
